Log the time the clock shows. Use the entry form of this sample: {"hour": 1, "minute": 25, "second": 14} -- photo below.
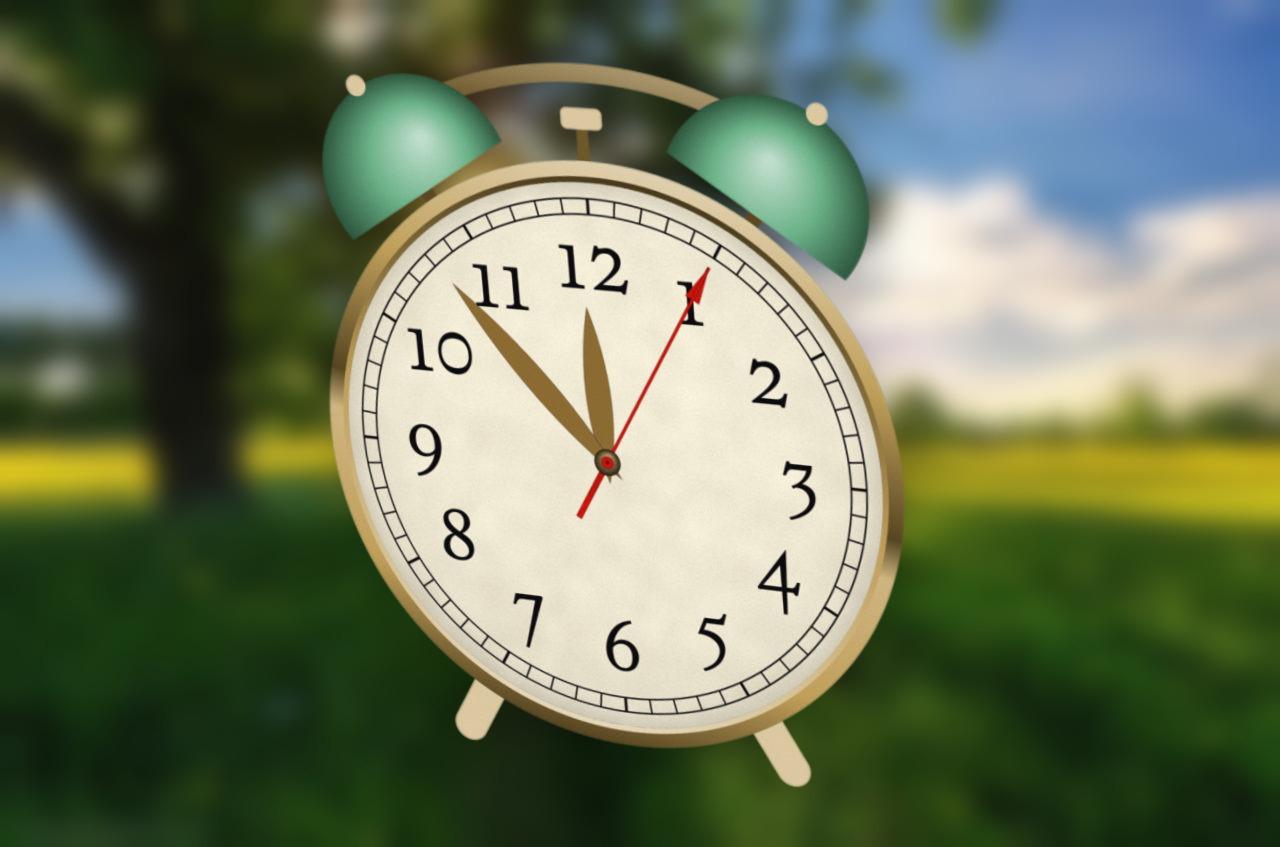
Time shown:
{"hour": 11, "minute": 53, "second": 5}
